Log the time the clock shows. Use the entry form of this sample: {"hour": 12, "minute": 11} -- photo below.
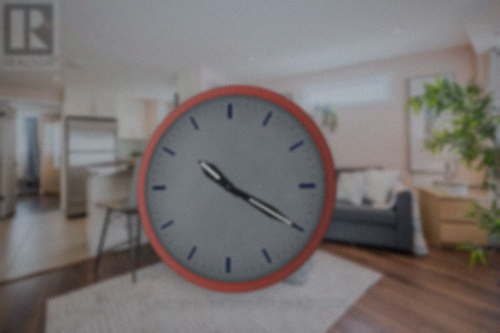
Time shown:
{"hour": 10, "minute": 20}
